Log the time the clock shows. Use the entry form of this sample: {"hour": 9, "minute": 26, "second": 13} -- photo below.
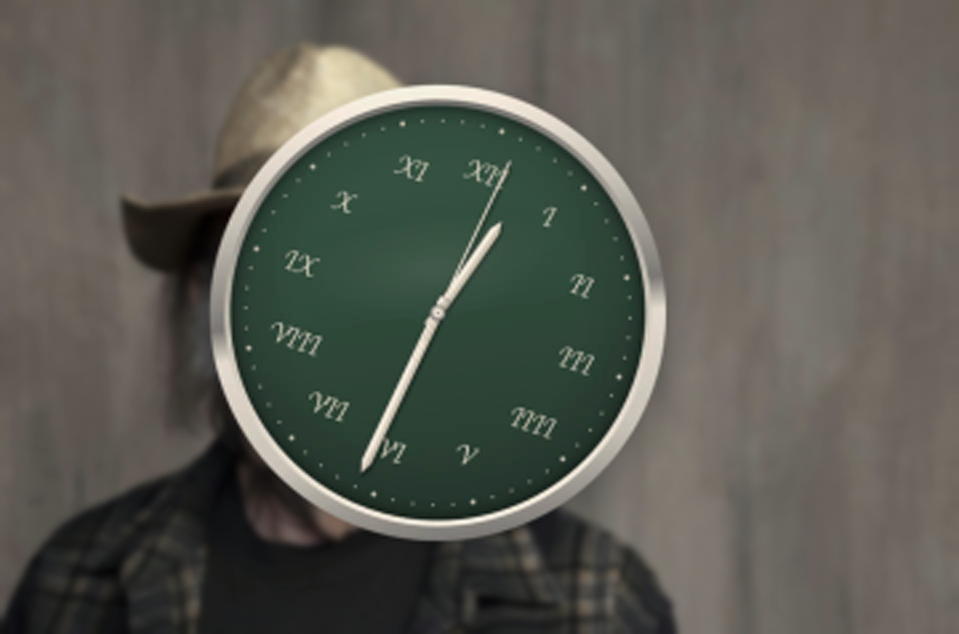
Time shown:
{"hour": 12, "minute": 31, "second": 1}
